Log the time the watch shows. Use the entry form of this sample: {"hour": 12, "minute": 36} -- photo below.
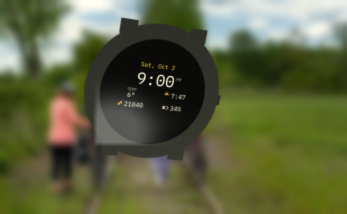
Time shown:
{"hour": 9, "minute": 0}
